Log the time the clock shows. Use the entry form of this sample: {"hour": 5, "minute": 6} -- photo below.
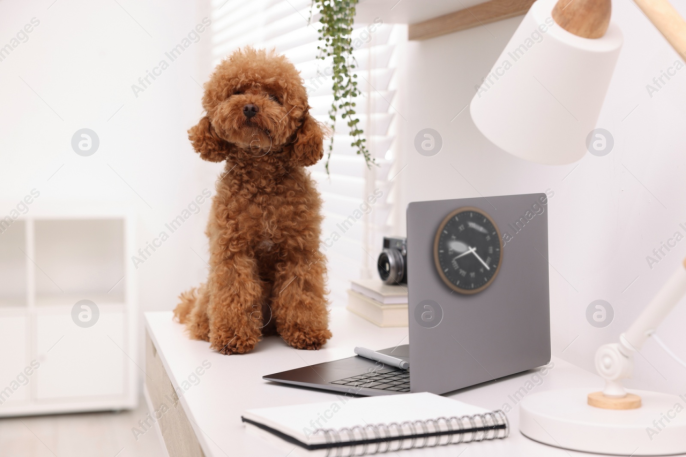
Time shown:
{"hour": 8, "minute": 22}
